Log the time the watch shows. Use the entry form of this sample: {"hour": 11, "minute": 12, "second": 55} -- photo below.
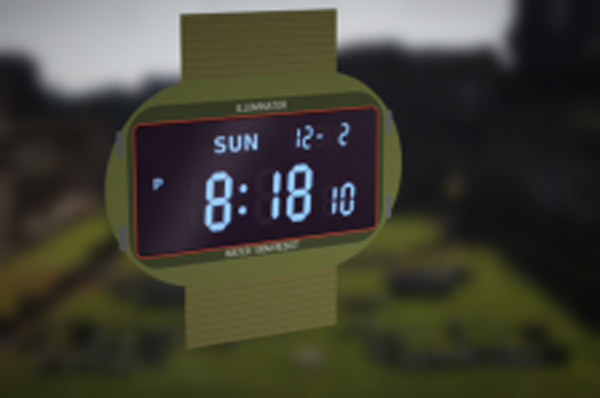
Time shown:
{"hour": 8, "minute": 18, "second": 10}
